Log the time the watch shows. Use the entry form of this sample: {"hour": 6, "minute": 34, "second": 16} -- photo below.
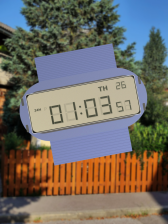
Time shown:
{"hour": 1, "minute": 3, "second": 57}
